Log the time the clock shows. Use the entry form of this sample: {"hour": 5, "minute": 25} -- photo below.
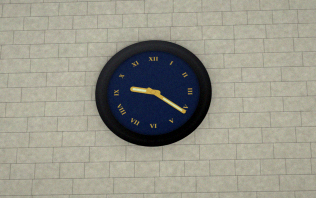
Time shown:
{"hour": 9, "minute": 21}
